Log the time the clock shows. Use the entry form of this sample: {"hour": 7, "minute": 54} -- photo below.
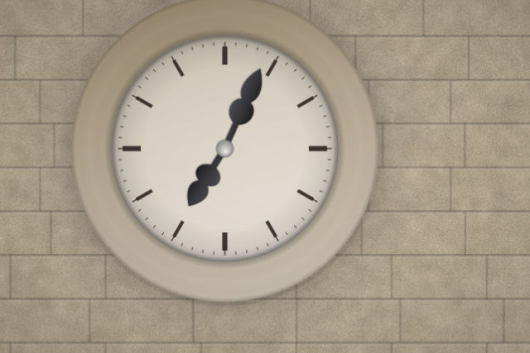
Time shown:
{"hour": 7, "minute": 4}
